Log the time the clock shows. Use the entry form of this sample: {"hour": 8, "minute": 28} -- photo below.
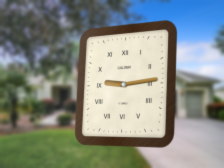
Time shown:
{"hour": 9, "minute": 14}
